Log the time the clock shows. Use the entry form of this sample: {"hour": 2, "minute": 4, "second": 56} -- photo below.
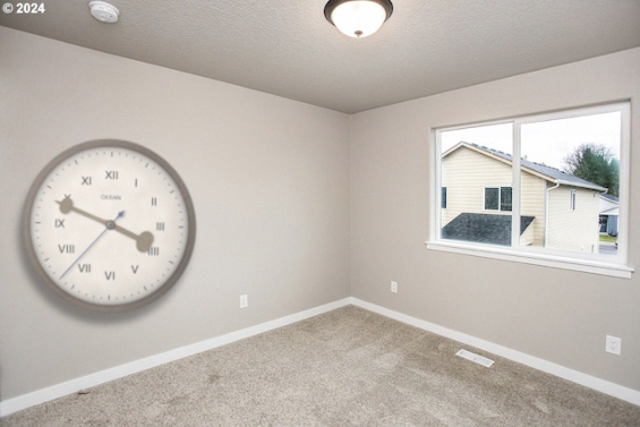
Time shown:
{"hour": 3, "minute": 48, "second": 37}
